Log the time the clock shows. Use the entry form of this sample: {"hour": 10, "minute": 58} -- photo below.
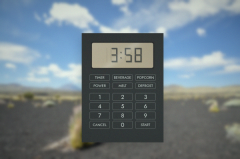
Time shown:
{"hour": 3, "minute": 58}
